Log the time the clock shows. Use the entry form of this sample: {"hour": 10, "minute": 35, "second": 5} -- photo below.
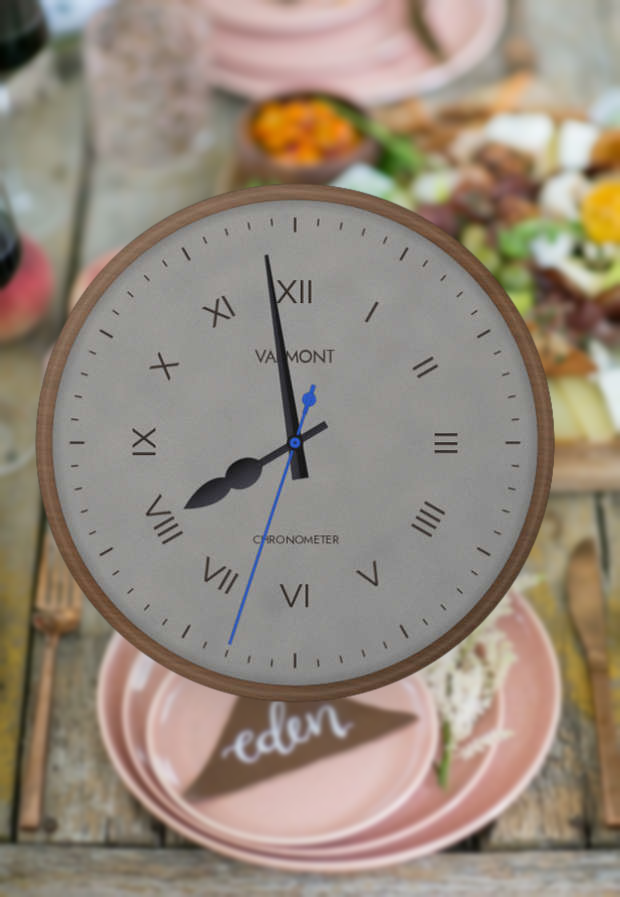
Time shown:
{"hour": 7, "minute": 58, "second": 33}
